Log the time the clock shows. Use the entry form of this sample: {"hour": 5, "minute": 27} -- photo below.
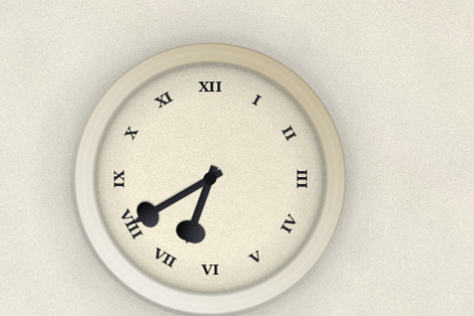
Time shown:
{"hour": 6, "minute": 40}
